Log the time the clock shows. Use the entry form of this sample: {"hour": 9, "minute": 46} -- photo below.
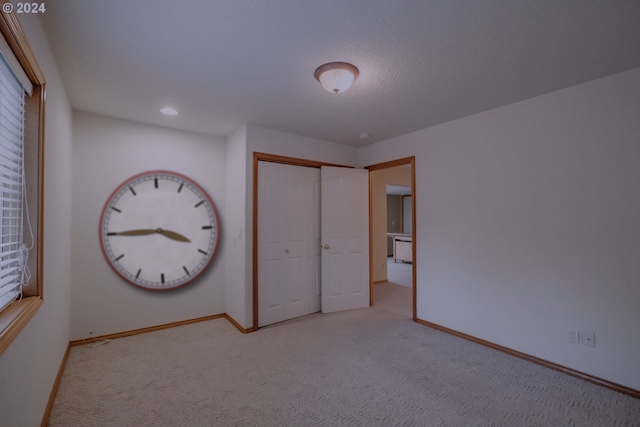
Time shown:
{"hour": 3, "minute": 45}
